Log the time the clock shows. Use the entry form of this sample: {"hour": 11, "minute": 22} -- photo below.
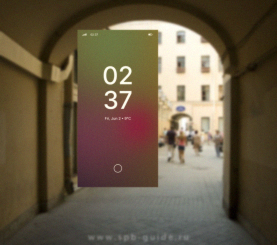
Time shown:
{"hour": 2, "minute": 37}
